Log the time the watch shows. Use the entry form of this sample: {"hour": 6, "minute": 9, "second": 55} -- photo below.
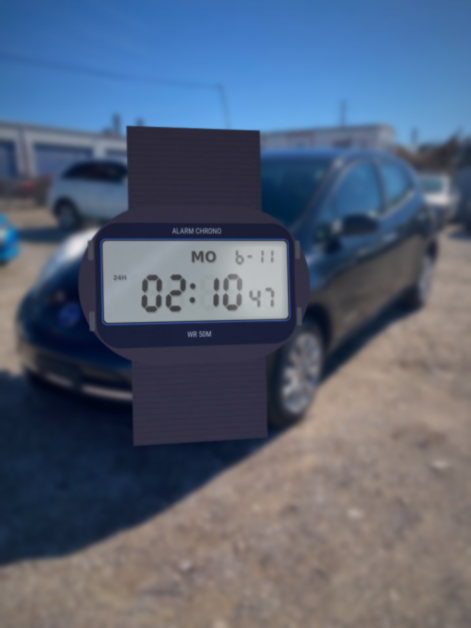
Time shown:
{"hour": 2, "minute": 10, "second": 47}
